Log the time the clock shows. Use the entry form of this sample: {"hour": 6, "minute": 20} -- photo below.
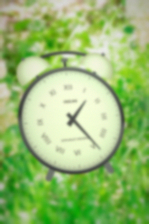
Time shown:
{"hour": 1, "minute": 24}
